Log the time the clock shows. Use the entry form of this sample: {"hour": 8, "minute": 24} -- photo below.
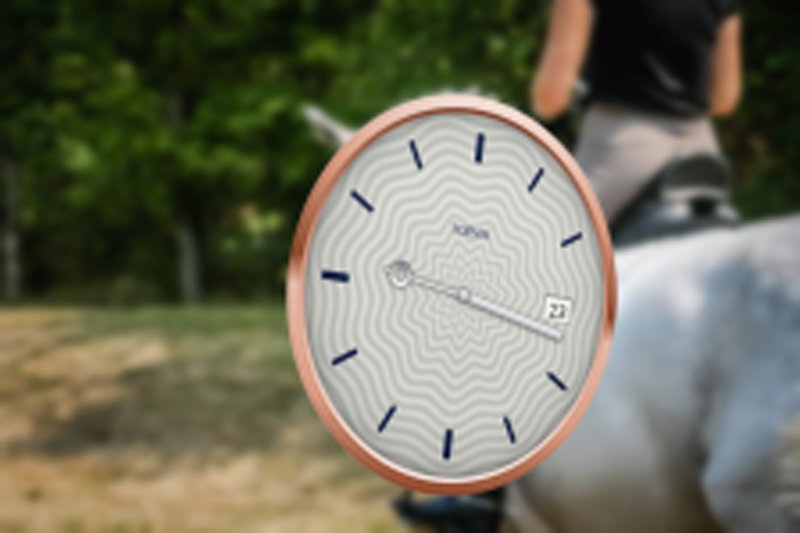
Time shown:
{"hour": 9, "minute": 17}
